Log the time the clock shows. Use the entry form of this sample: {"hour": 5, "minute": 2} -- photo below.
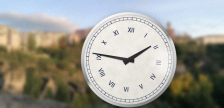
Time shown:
{"hour": 1, "minute": 46}
